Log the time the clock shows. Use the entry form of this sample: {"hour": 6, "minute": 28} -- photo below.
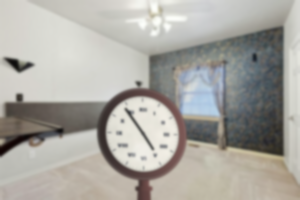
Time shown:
{"hour": 4, "minute": 54}
